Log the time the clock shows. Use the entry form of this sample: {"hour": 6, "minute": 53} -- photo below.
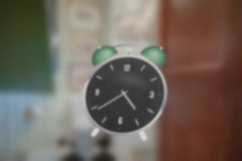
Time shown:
{"hour": 4, "minute": 39}
